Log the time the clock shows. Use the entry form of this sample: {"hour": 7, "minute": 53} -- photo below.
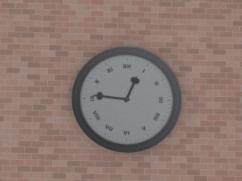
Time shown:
{"hour": 12, "minute": 46}
